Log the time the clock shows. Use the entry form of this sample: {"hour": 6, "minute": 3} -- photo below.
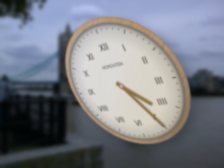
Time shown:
{"hour": 4, "minute": 25}
